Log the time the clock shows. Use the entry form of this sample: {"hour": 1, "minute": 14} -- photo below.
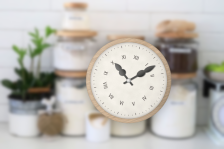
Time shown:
{"hour": 10, "minute": 7}
